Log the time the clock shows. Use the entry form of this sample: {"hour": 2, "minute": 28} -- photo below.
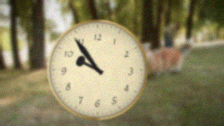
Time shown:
{"hour": 9, "minute": 54}
